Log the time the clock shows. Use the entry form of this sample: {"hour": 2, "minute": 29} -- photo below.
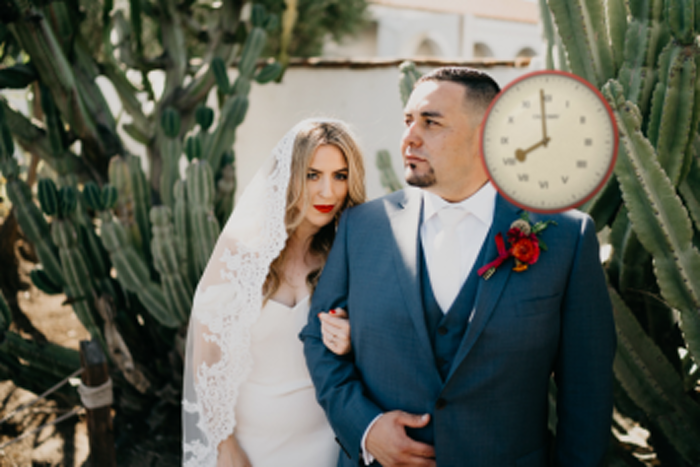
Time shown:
{"hour": 7, "minute": 59}
